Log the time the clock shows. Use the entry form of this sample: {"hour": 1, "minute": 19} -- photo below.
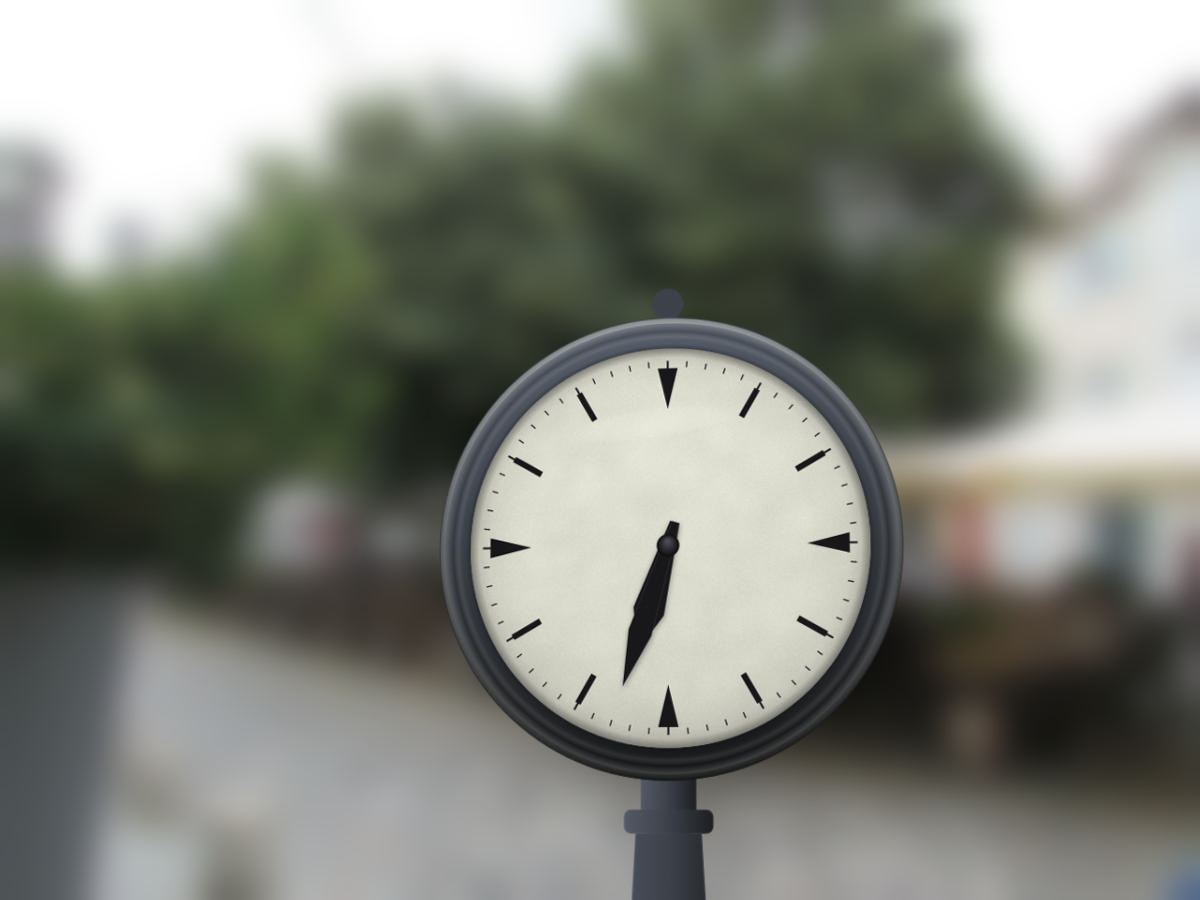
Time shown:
{"hour": 6, "minute": 33}
